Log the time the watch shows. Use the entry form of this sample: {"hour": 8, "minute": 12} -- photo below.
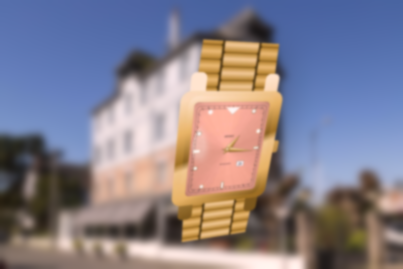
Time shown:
{"hour": 1, "minute": 16}
